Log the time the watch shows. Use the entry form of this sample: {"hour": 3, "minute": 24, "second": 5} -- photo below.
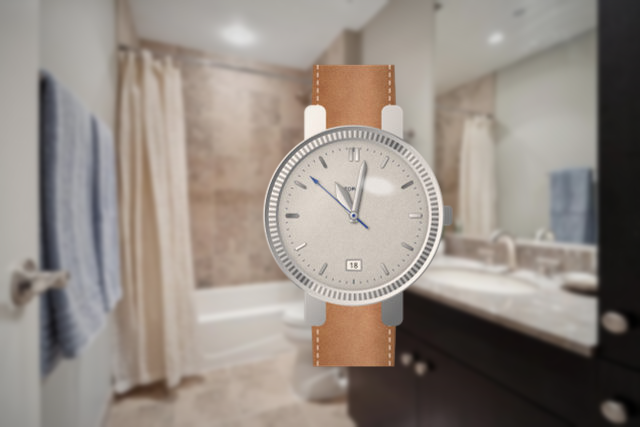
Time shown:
{"hour": 11, "minute": 1, "second": 52}
